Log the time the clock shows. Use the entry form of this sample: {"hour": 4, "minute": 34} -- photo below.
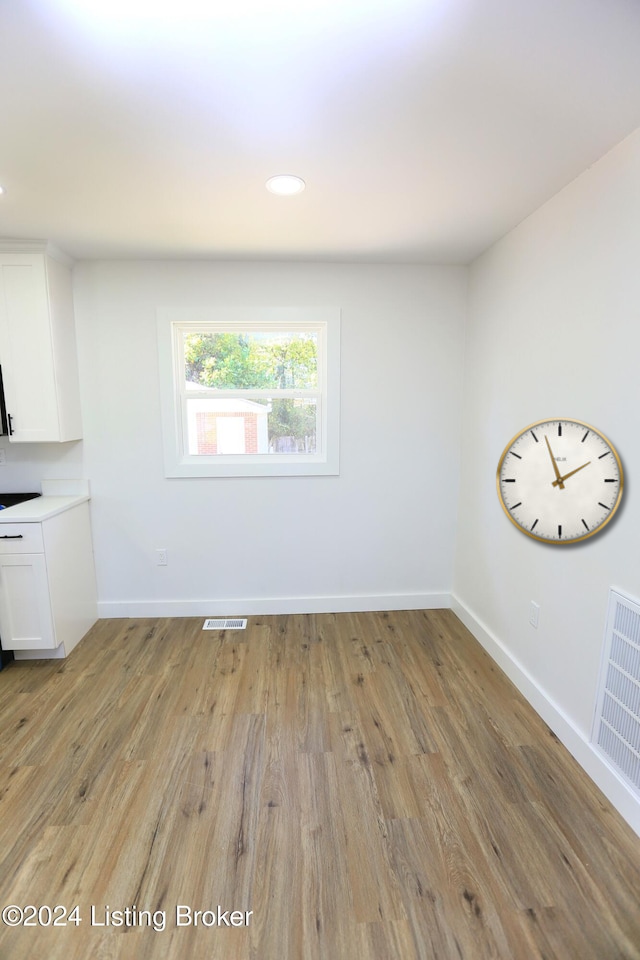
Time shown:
{"hour": 1, "minute": 57}
